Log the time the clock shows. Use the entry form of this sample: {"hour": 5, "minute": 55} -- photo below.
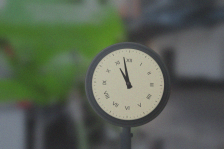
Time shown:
{"hour": 10, "minute": 58}
